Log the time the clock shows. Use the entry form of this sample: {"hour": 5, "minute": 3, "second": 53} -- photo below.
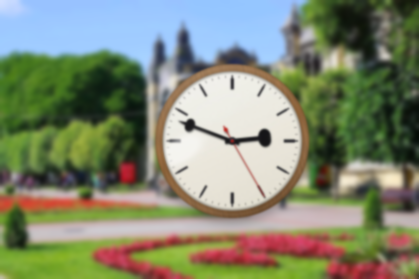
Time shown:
{"hour": 2, "minute": 48, "second": 25}
